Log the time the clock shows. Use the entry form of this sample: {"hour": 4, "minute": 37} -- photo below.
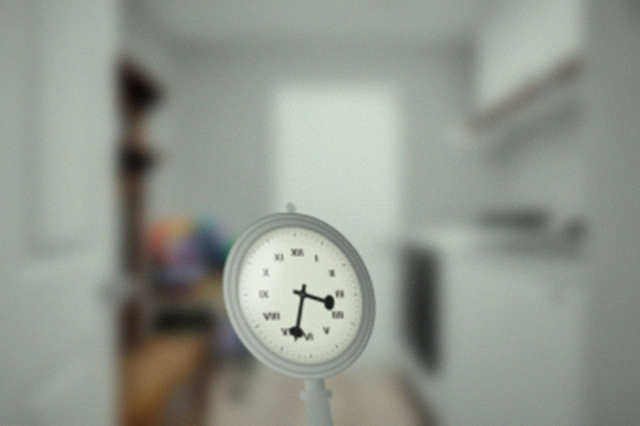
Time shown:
{"hour": 3, "minute": 33}
